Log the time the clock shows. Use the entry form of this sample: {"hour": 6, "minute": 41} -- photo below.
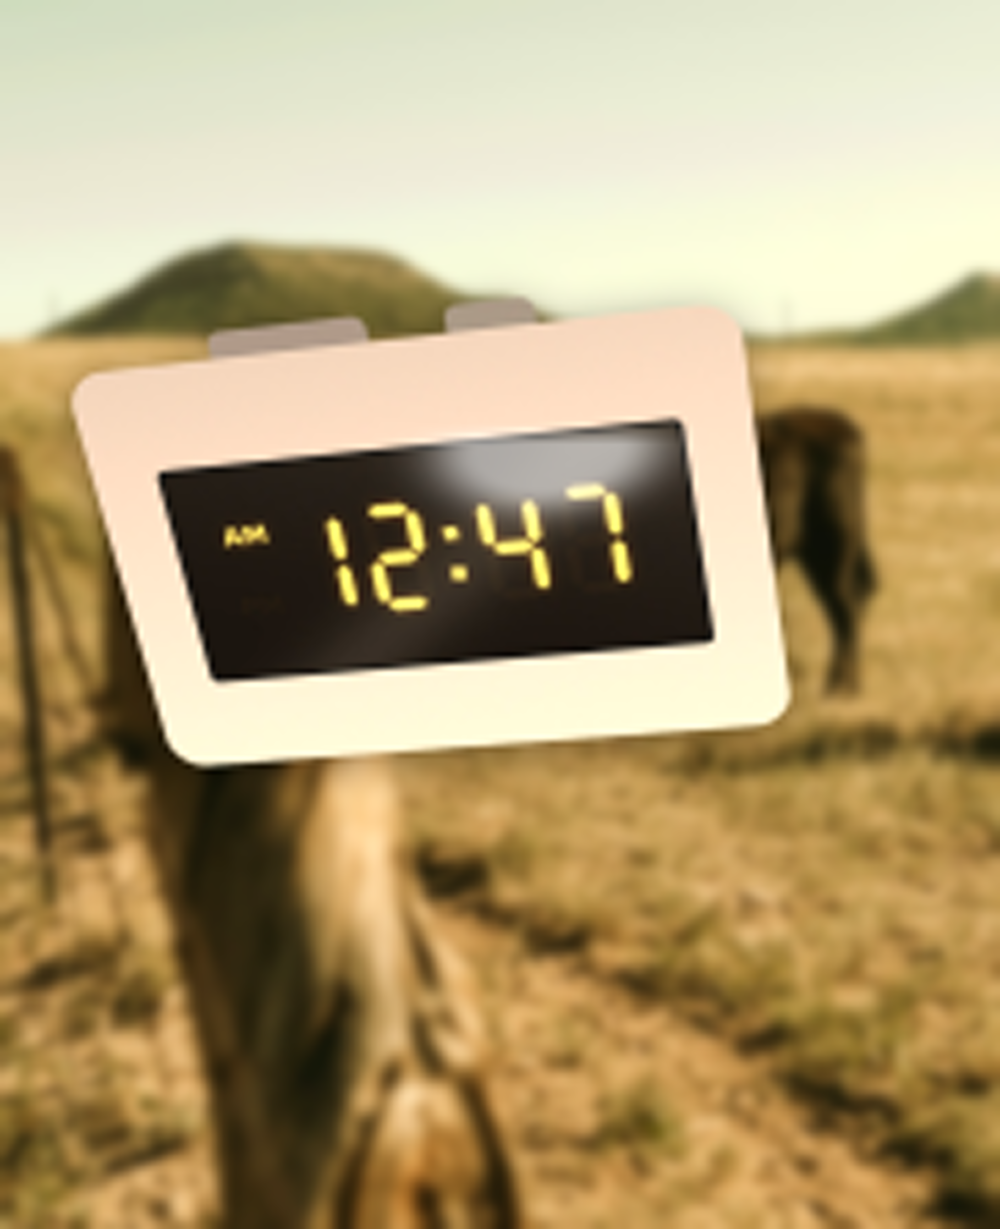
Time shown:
{"hour": 12, "minute": 47}
